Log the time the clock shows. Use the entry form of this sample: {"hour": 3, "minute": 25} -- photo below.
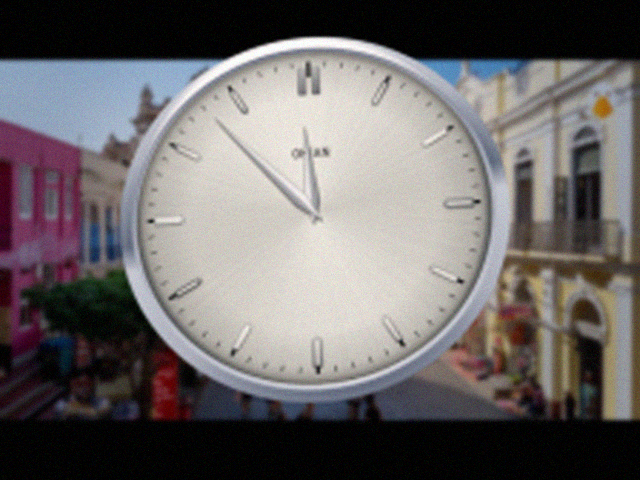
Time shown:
{"hour": 11, "minute": 53}
